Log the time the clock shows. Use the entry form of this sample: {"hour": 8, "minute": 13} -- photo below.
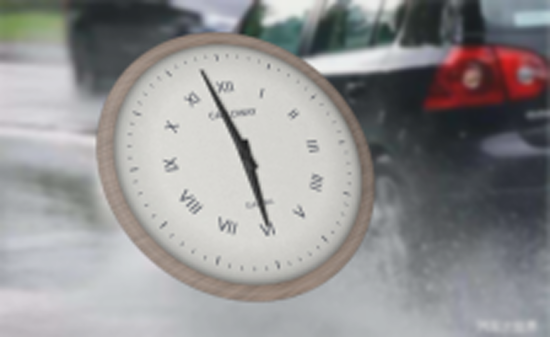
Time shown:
{"hour": 5, "minute": 58}
